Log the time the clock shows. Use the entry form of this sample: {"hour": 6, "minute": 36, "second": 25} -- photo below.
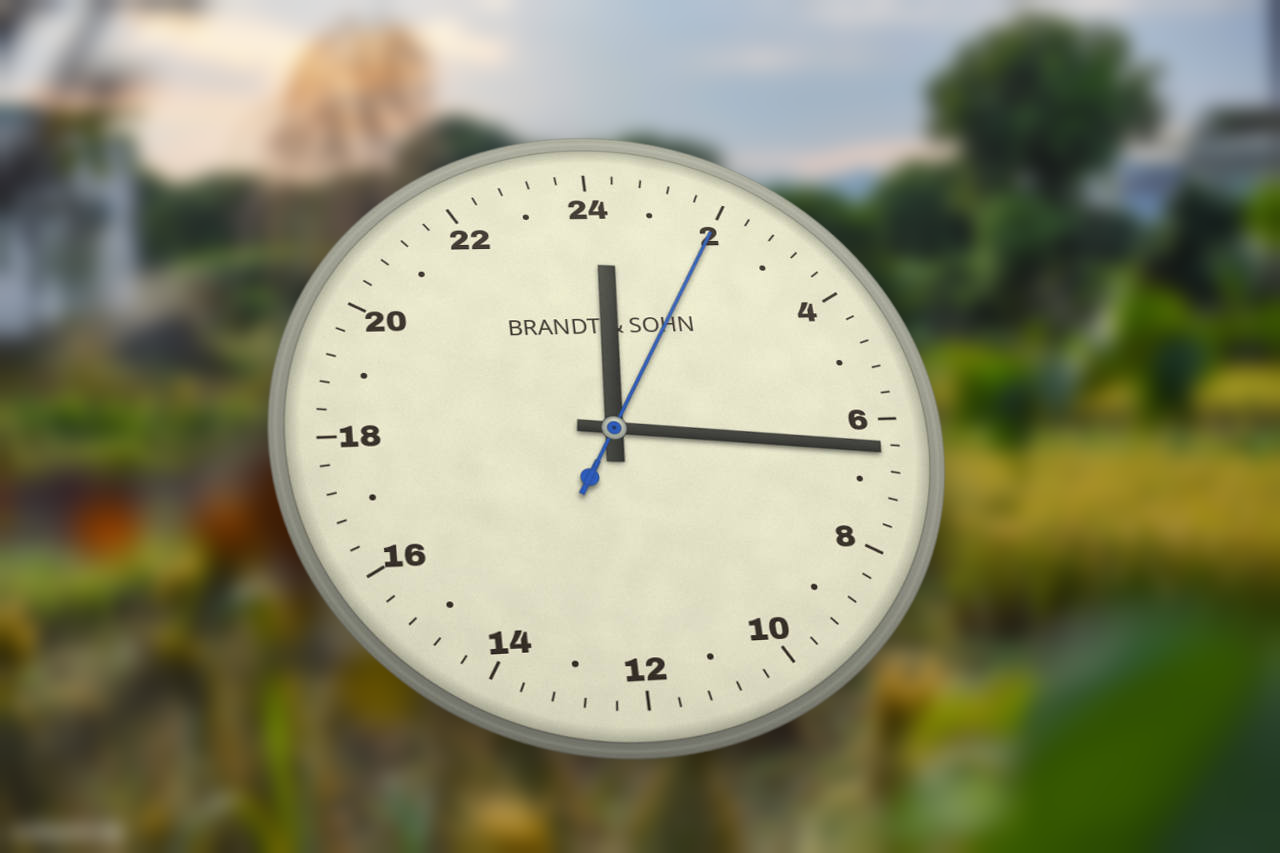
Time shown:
{"hour": 0, "minute": 16, "second": 5}
